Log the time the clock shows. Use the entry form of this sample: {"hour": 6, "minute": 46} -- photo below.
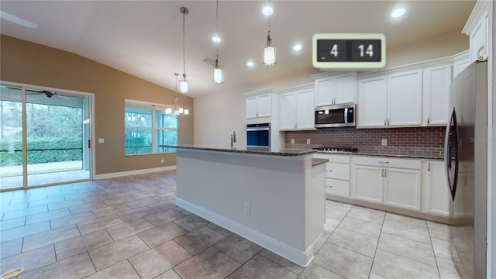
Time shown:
{"hour": 4, "minute": 14}
